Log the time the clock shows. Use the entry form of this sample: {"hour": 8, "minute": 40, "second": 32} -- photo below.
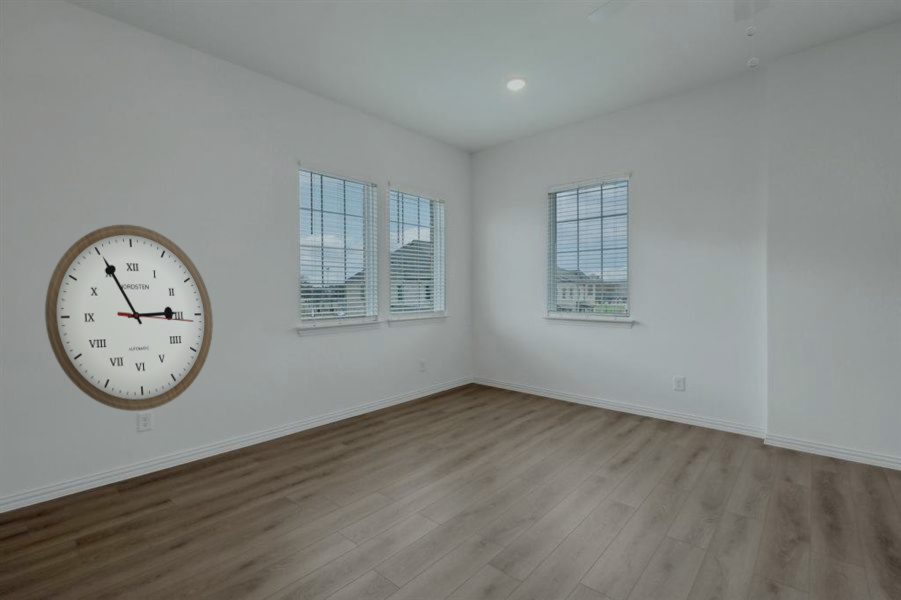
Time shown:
{"hour": 2, "minute": 55, "second": 16}
